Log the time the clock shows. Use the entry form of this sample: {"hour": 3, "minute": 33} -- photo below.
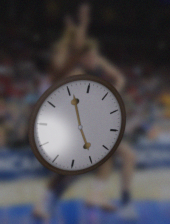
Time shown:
{"hour": 4, "minute": 56}
